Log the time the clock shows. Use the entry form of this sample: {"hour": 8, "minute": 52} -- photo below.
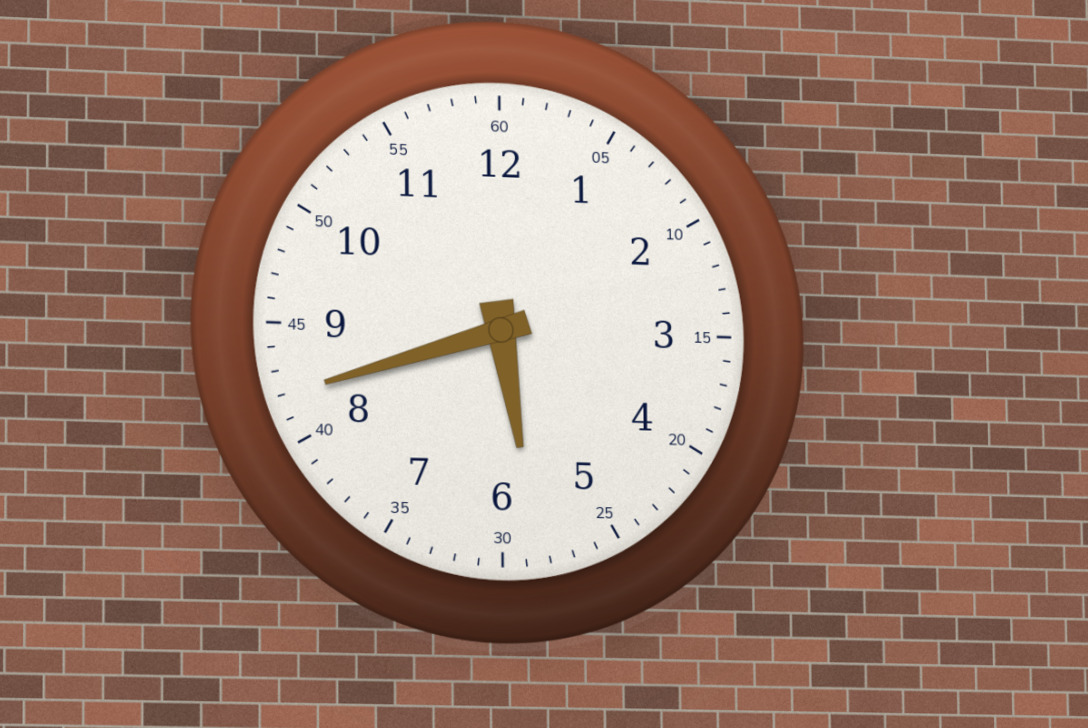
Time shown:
{"hour": 5, "minute": 42}
